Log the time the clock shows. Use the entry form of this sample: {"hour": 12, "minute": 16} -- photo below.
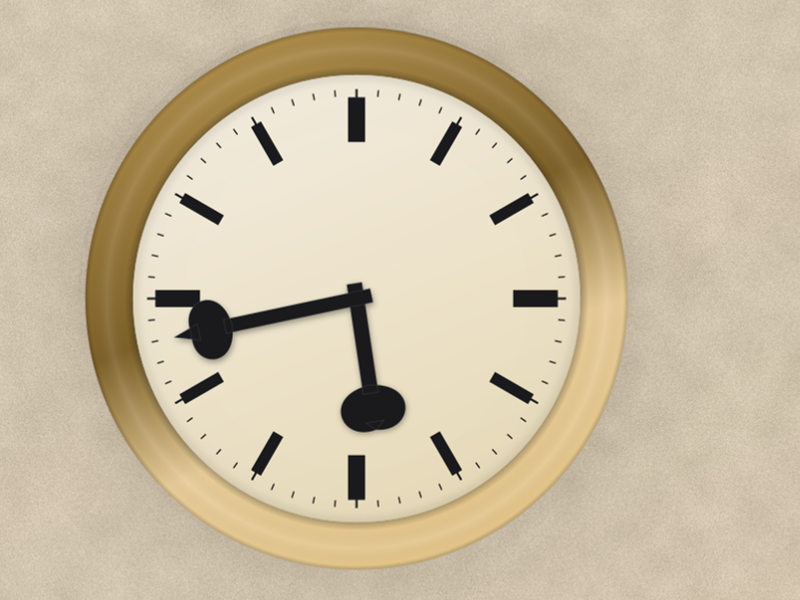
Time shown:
{"hour": 5, "minute": 43}
